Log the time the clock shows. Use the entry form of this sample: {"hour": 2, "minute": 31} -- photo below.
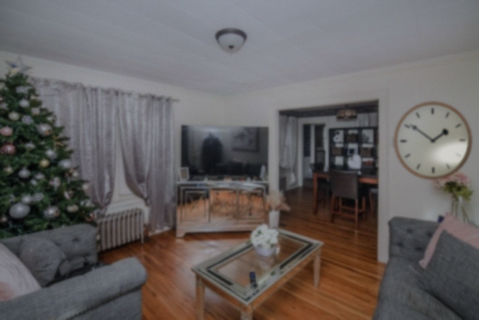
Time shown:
{"hour": 1, "minute": 51}
